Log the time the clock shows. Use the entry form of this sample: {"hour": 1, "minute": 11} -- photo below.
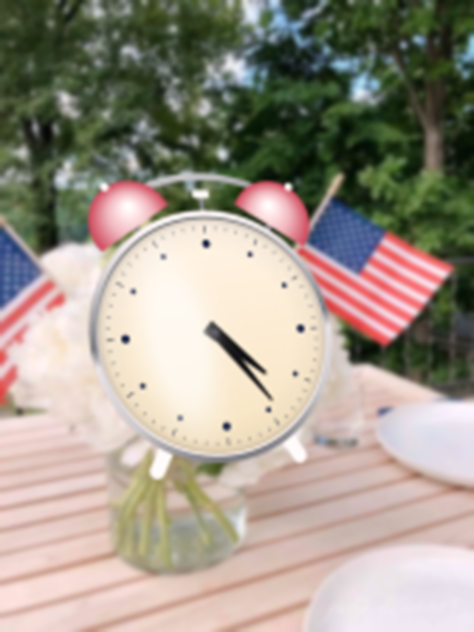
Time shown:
{"hour": 4, "minute": 24}
